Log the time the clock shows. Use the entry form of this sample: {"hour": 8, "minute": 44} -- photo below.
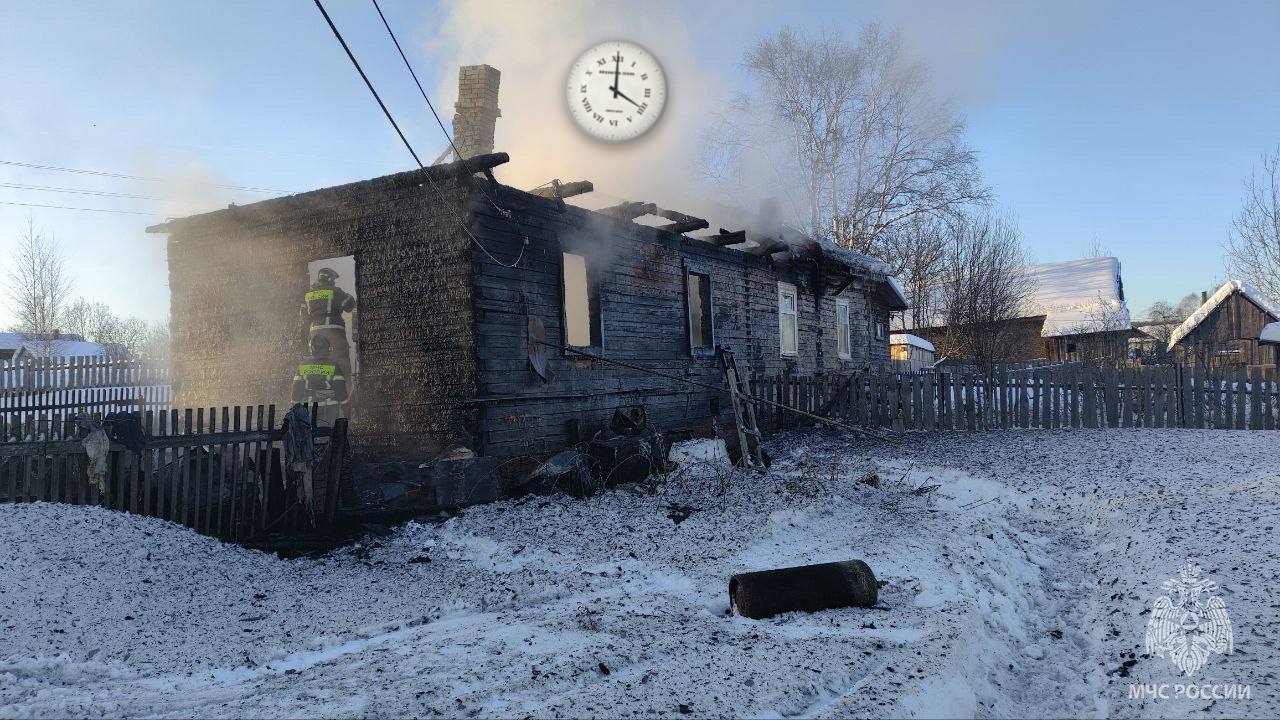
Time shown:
{"hour": 4, "minute": 0}
